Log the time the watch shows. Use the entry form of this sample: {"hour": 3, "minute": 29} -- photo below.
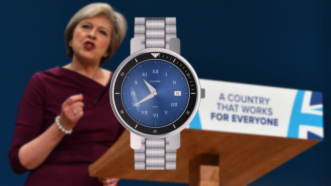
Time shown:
{"hour": 10, "minute": 40}
